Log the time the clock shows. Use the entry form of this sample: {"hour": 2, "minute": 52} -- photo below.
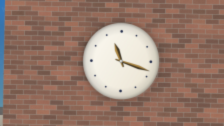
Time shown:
{"hour": 11, "minute": 18}
